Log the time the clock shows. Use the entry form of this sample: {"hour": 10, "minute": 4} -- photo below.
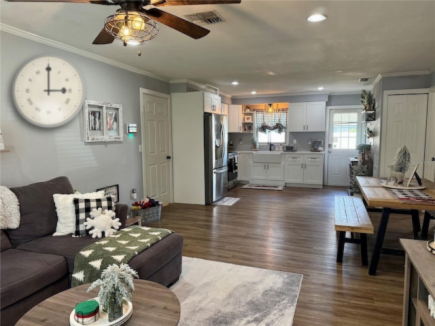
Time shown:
{"hour": 3, "minute": 0}
